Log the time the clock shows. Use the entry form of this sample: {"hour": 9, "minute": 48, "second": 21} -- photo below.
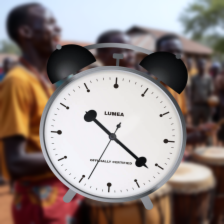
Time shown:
{"hour": 10, "minute": 21, "second": 34}
